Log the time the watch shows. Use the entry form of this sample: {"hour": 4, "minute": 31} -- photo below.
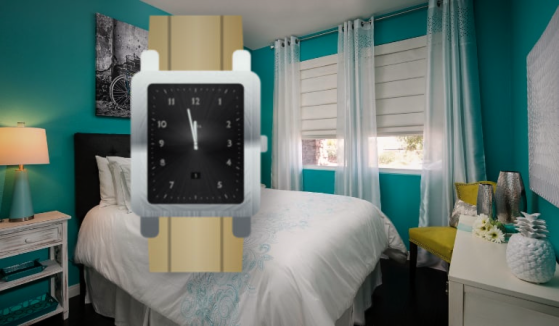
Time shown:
{"hour": 11, "minute": 58}
